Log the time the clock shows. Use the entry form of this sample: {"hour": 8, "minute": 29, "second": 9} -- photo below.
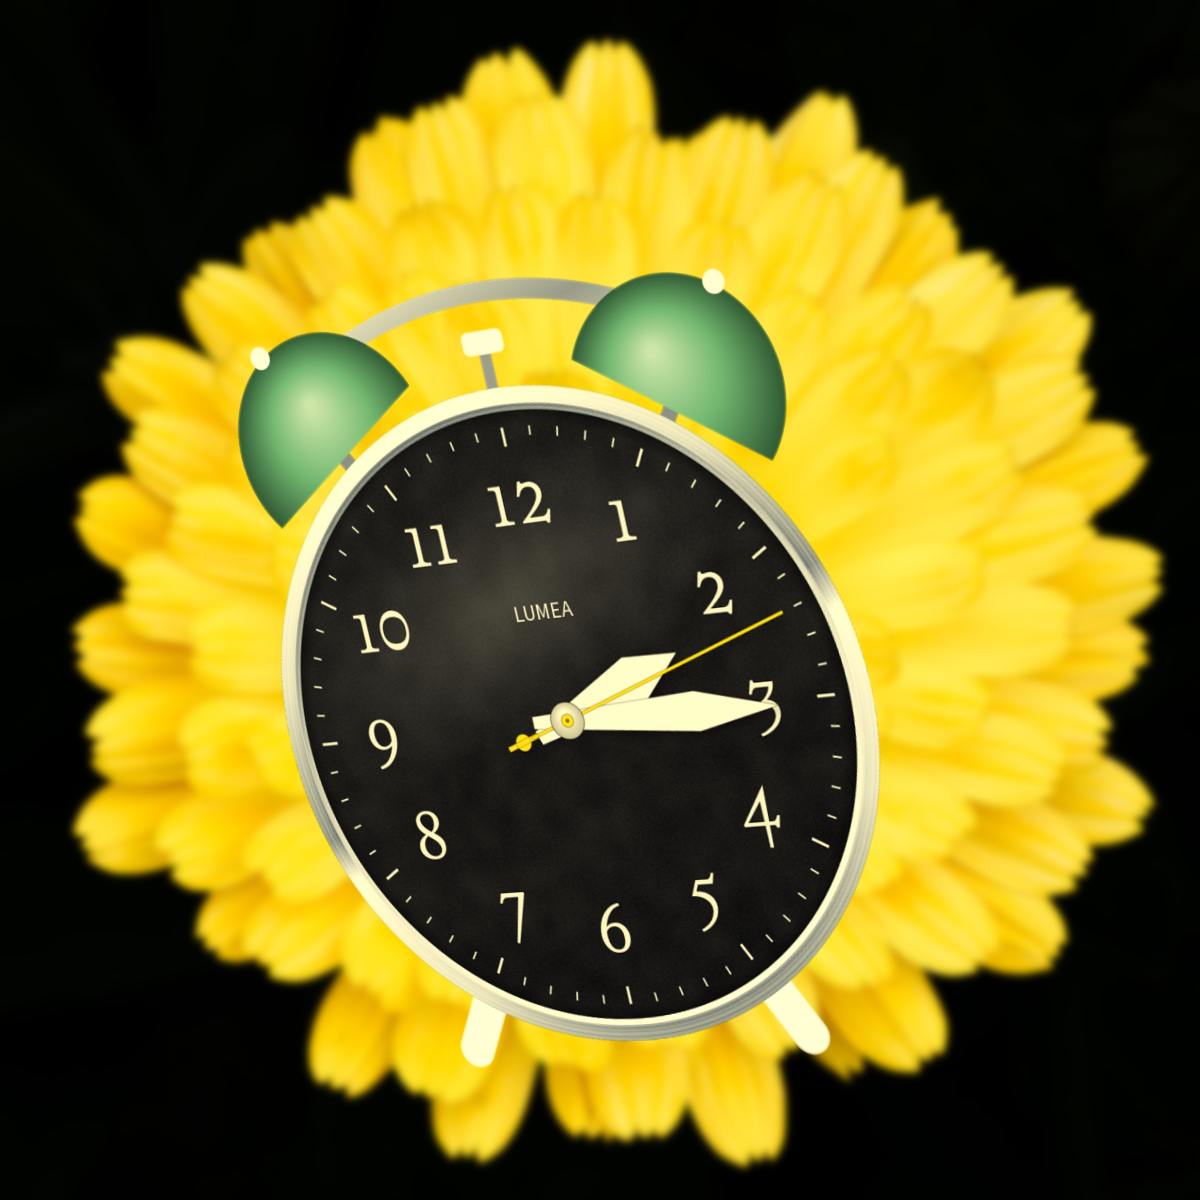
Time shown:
{"hour": 2, "minute": 15, "second": 12}
